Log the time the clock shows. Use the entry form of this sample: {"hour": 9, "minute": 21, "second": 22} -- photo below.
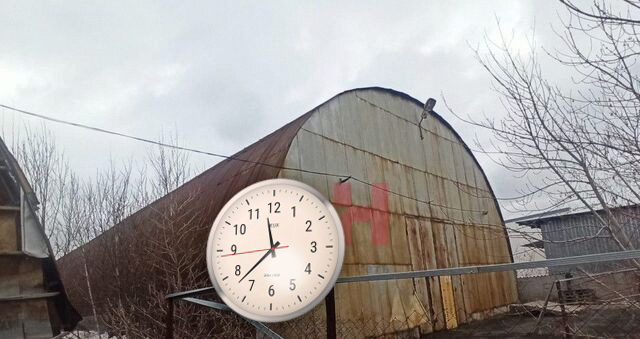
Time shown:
{"hour": 11, "minute": 37, "second": 44}
